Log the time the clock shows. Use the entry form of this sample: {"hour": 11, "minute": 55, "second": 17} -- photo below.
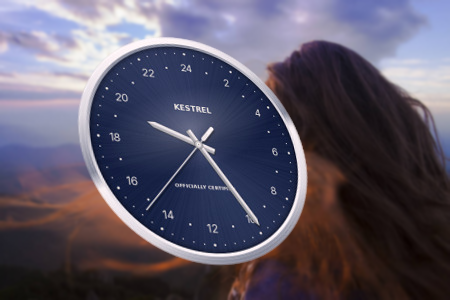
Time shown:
{"hour": 19, "minute": 24, "second": 37}
